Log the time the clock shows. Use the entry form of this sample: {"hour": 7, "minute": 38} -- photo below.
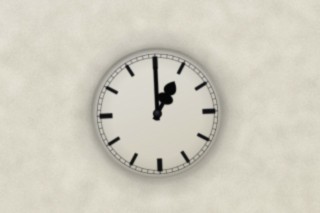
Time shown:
{"hour": 1, "minute": 0}
